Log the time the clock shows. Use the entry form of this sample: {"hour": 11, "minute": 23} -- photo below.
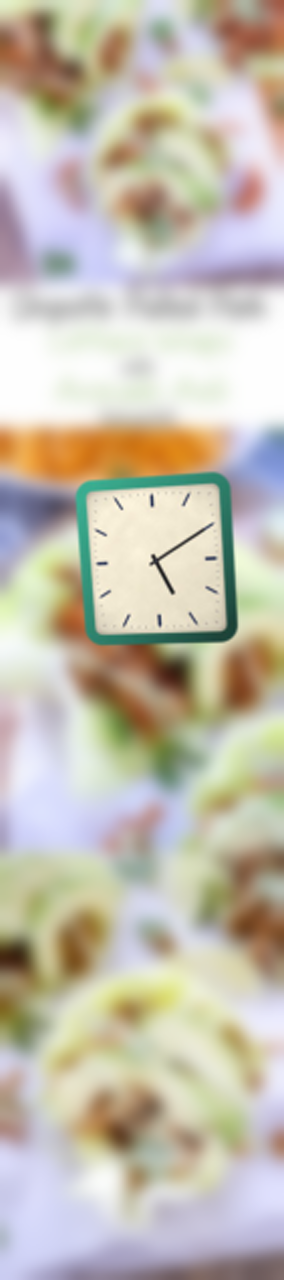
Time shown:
{"hour": 5, "minute": 10}
